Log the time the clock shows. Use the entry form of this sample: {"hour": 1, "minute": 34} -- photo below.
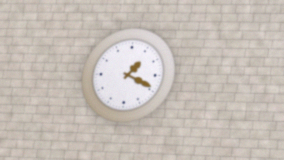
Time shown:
{"hour": 1, "minute": 19}
